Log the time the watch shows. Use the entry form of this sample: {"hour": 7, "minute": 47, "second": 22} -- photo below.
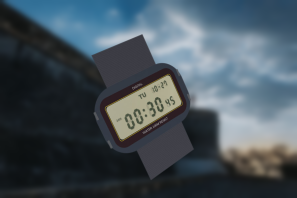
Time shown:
{"hour": 0, "minute": 30, "second": 45}
